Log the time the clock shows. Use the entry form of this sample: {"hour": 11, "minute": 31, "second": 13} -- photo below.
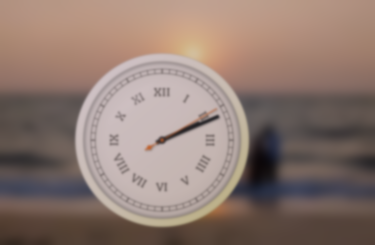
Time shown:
{"hour": 2, "minute": 11, "second": 10}
